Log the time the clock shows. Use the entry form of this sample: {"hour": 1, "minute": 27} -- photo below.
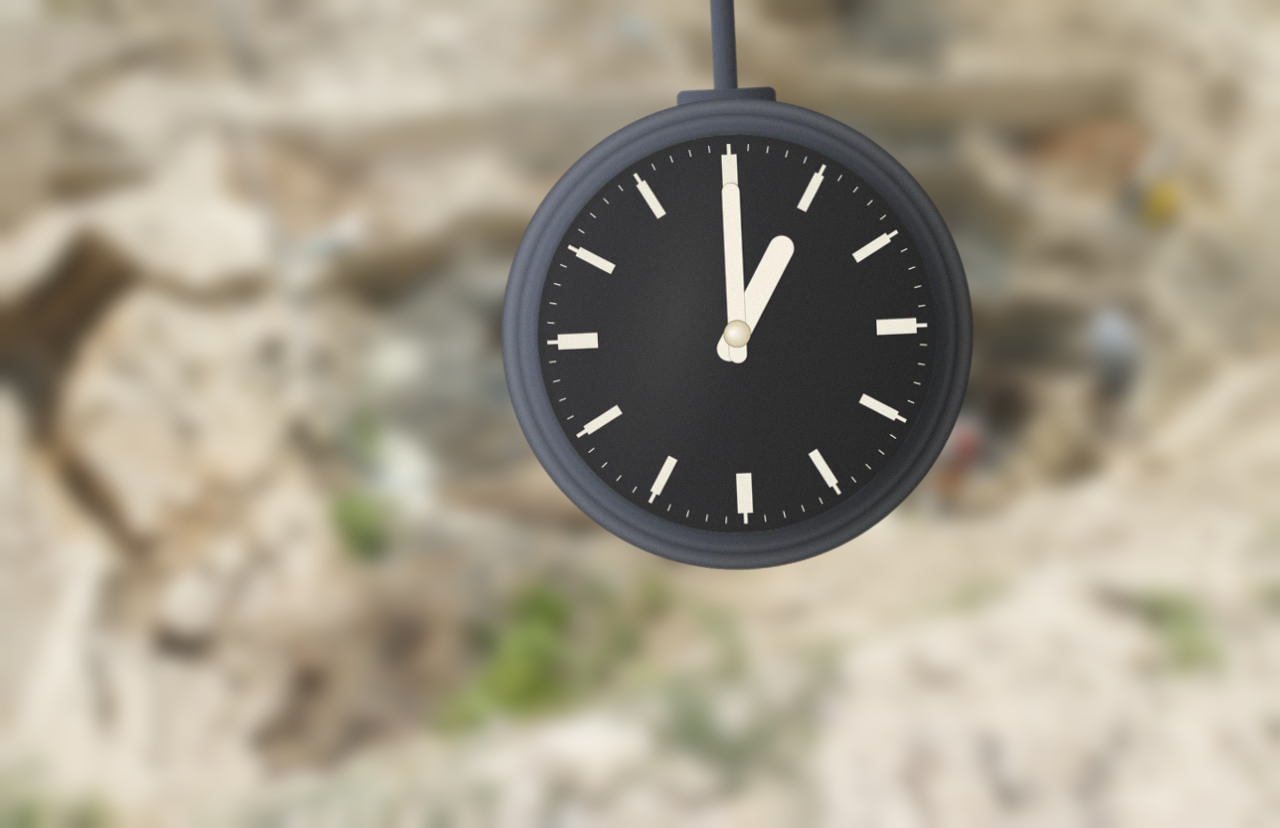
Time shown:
{"hour": 1, "minute": 0}
